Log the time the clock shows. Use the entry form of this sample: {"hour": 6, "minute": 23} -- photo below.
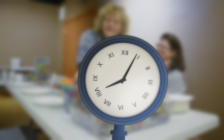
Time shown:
{"hour": 8, "minute": 4}
